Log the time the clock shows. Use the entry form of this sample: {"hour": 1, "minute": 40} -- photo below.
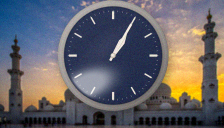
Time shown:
{"hour": 1, "minute": 5}
